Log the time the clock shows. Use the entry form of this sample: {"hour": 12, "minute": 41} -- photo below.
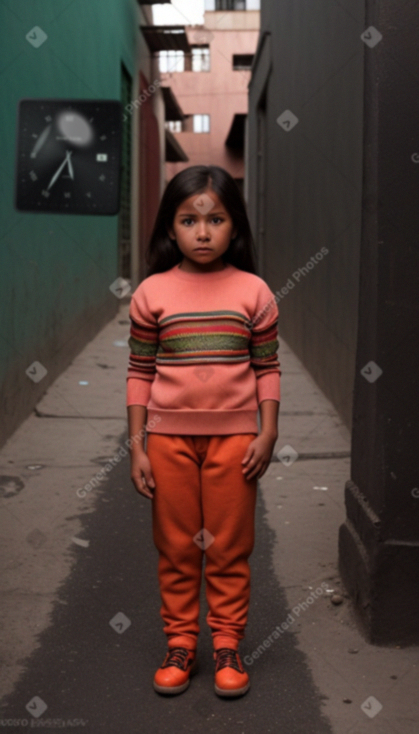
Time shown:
{"hour": 5, "minute": 35}
